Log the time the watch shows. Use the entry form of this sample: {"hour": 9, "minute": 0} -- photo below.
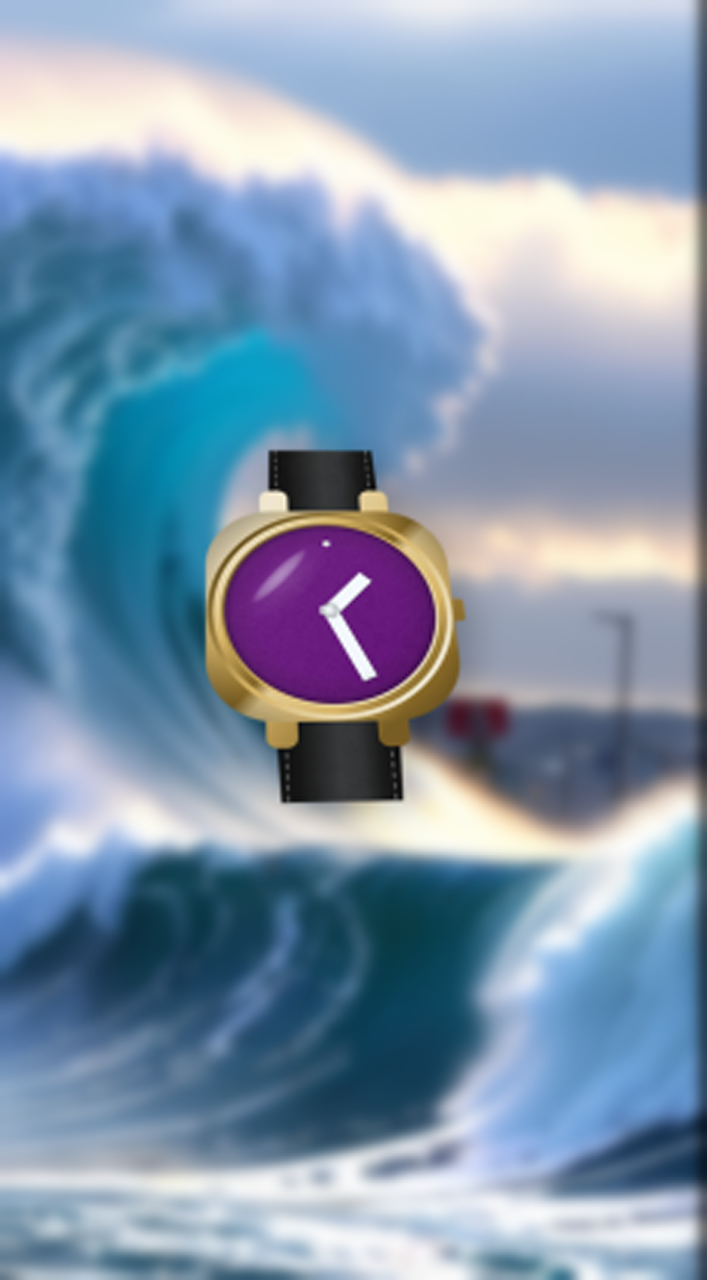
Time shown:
{"hour": 1, "minute": 26}
